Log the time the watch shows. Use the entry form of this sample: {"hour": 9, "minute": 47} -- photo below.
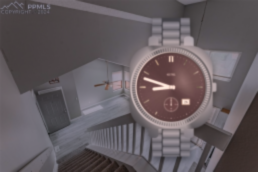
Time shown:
{"hour": 8, "minute": 48}
